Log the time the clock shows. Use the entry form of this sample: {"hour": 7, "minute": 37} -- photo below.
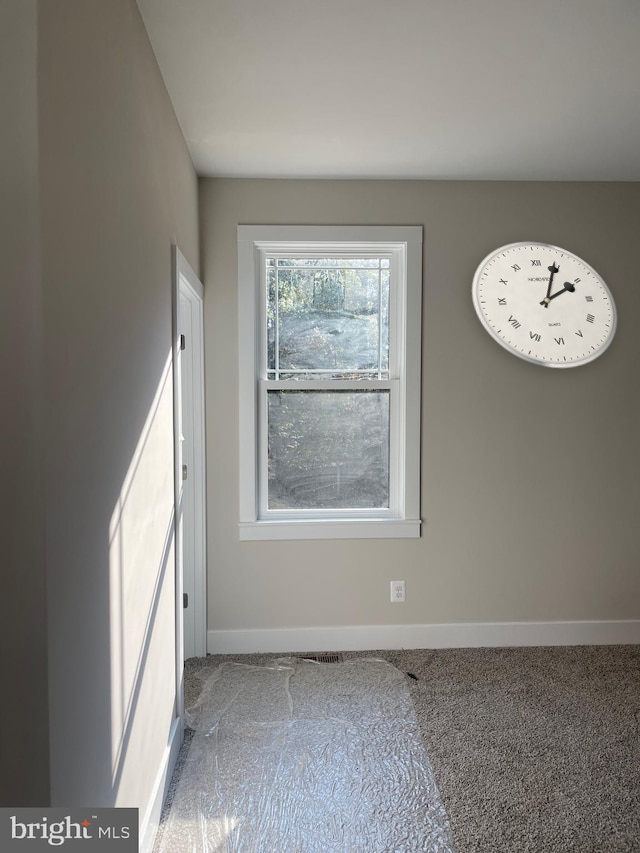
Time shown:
{"hour": 2, "minute": 4}
